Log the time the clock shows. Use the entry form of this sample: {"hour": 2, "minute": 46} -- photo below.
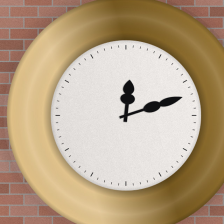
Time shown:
{"hour": 12, "minute": 12}
